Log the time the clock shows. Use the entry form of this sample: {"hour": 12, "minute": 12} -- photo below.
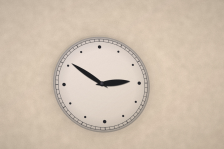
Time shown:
{"hour": 2, "minute": 51}
